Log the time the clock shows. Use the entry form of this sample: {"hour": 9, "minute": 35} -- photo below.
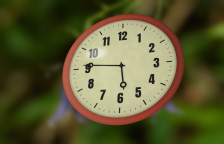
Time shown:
{"hour": 5, "minute": 46}
